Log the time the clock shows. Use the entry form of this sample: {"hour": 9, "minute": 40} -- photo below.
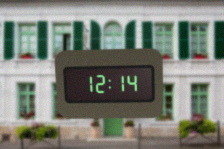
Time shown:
{"hour": 12, "minute": 14}
